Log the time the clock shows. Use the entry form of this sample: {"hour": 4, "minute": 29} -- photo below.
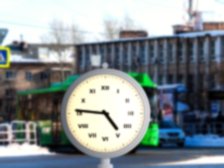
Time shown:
{"hour": 4, "minute": 46}
